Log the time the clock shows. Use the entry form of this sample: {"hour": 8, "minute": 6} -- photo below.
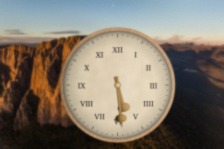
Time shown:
{"hour": 5, "minute": 29}
